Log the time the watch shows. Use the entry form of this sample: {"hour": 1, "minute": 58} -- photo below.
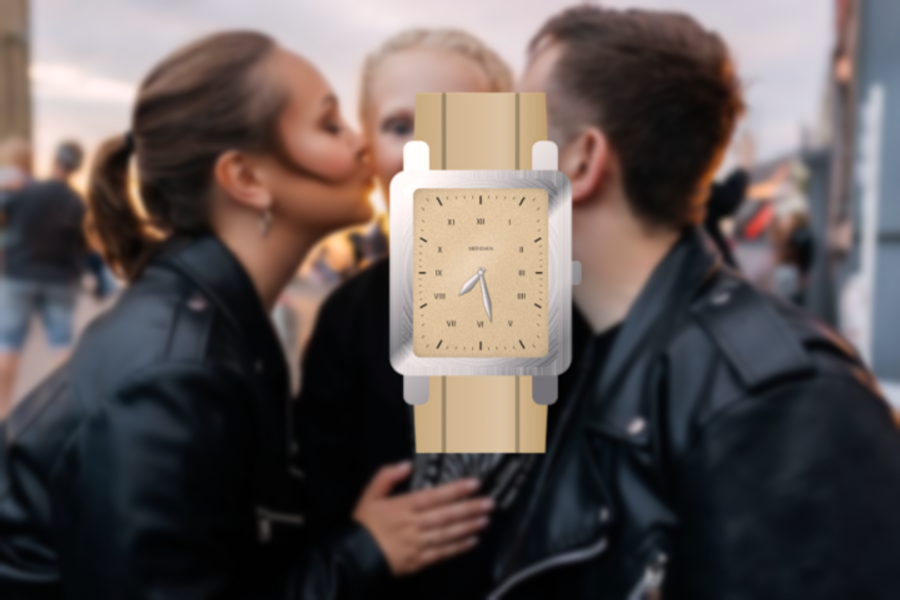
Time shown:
{"hour": 7, "minute": 28}
